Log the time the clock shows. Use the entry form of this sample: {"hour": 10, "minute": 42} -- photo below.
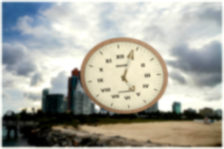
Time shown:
{"hour": 5, "minute": 4}
